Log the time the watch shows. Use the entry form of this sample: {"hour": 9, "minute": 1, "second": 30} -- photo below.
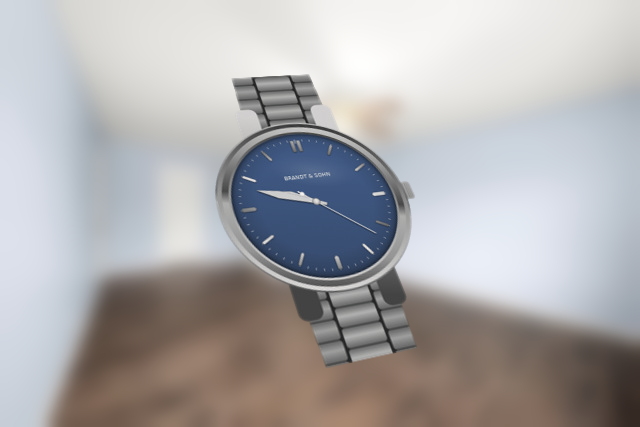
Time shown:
{"hour": 9, "minute": 48, "second": 22}
